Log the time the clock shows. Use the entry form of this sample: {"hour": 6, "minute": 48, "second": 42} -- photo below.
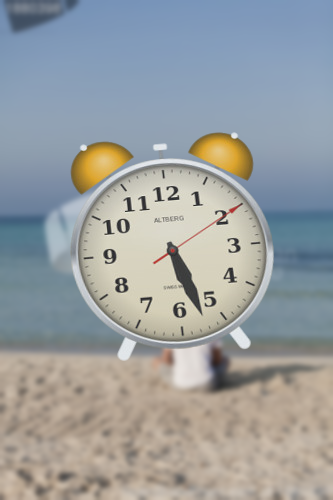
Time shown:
{"hour": 5, "minute": 27, "second": 10}
